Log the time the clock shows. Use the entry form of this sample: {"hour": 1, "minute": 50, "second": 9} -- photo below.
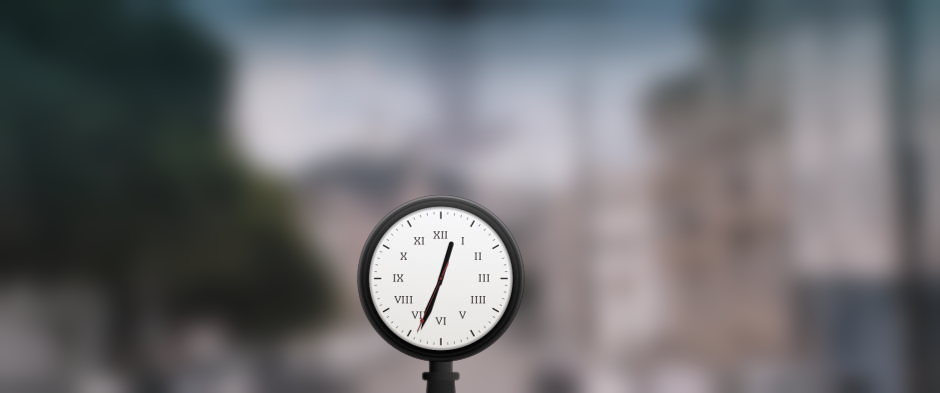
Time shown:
{"hour": 12, "minute": 33, "second": 34}
